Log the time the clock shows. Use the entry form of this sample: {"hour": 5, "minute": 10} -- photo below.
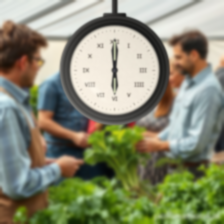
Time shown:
{"hour": 6, "minute": 0}
